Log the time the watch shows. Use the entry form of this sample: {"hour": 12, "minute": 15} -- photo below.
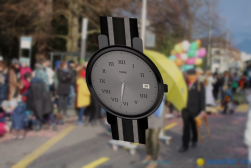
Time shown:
{"hour": 6, "minute": 32}
